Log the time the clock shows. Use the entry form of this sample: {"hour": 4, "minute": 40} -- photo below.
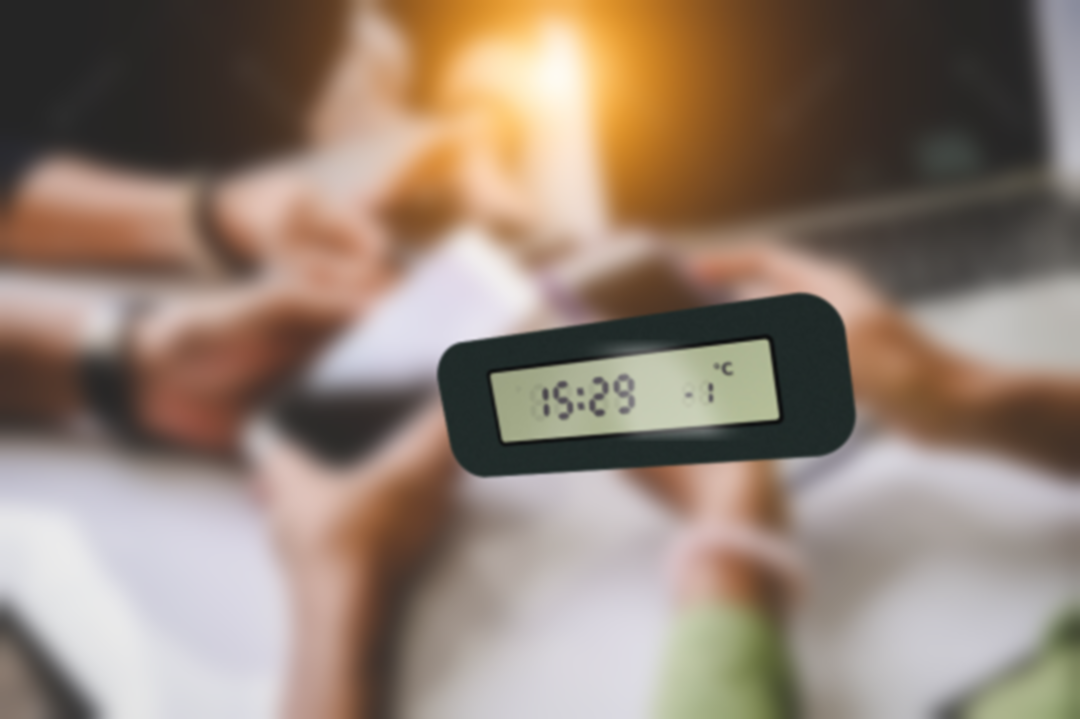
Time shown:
{"hour": 15, "minute": 29}
